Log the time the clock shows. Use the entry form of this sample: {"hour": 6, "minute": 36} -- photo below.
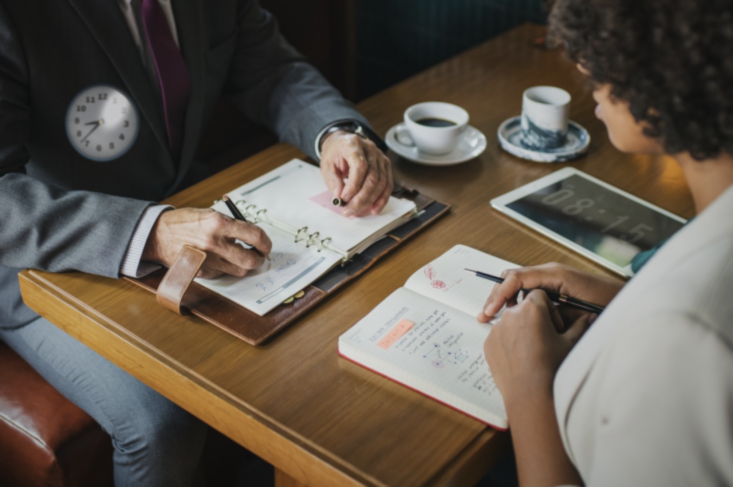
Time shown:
{"hour": 8, "minute": 37}
